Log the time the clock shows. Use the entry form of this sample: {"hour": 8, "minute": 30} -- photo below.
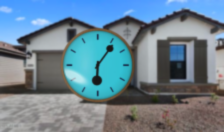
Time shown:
{"hour": 6, "minute": 6}
